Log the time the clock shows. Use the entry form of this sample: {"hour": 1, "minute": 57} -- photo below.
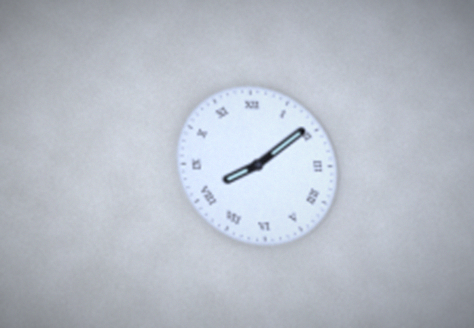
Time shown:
{"hour": 8, "minute": 9}
